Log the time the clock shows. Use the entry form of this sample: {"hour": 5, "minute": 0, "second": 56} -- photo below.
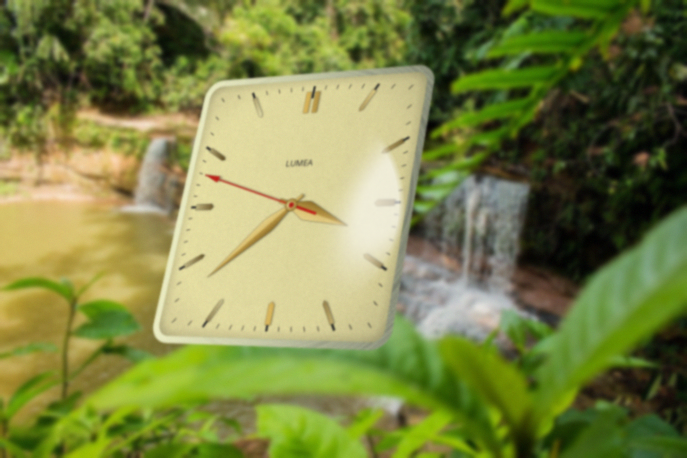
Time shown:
{"hour": 3, "minute": 37, "second": 48}
